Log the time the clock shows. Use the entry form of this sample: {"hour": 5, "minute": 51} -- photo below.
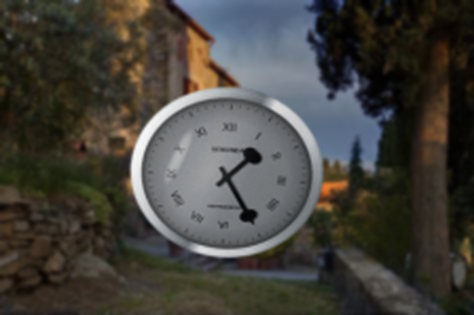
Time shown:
{"hour": 1, "minute": 25}
